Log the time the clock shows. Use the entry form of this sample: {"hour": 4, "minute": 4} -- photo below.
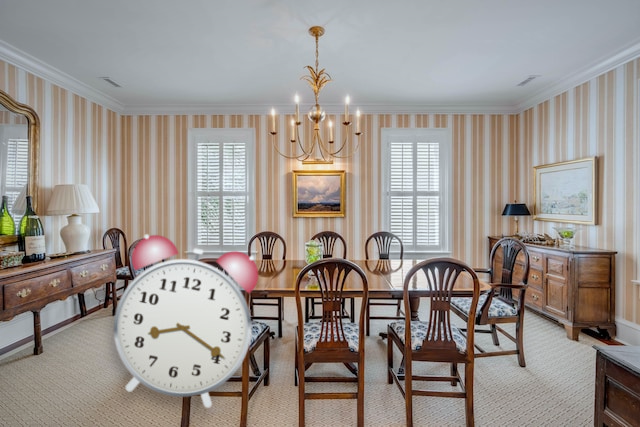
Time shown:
{"hour": 8, "minute": 19}
